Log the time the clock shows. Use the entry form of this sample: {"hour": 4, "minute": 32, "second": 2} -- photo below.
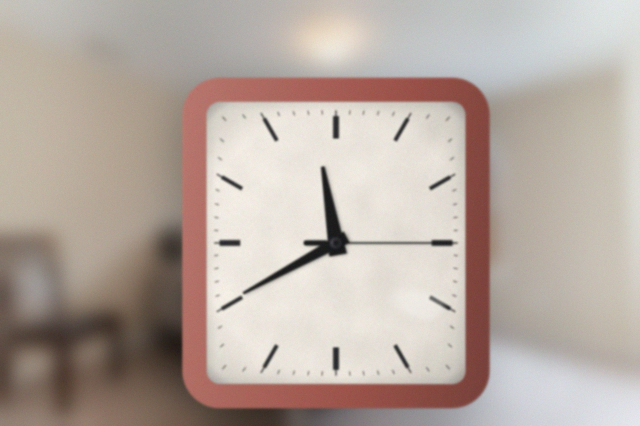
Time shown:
{"hour": 11, "minute": 40, "second": 15}
